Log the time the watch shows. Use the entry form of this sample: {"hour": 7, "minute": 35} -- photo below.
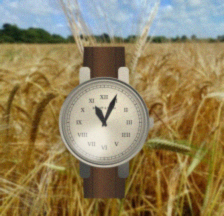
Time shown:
{"hour": 11, "minute": 4}
